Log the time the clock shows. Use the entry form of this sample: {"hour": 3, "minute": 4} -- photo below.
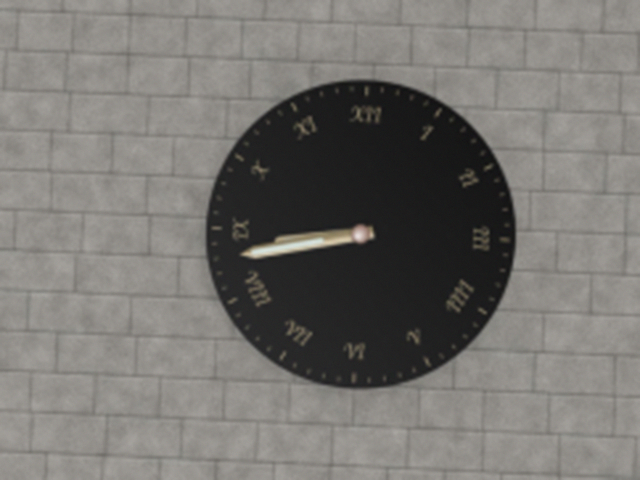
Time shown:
{"hour": 8, "minute": 43}
